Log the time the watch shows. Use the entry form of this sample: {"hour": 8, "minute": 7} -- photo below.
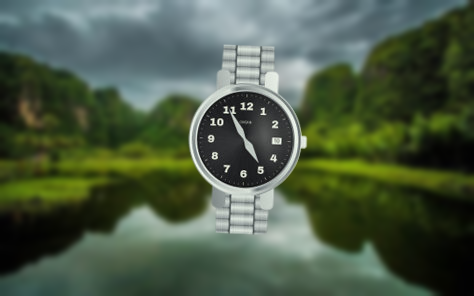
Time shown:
{"hour": 4, "minute": 55}
